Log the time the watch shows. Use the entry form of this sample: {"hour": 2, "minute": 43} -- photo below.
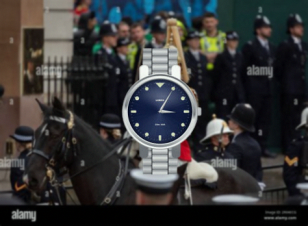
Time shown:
{"hour": 3, "minute": 5}
